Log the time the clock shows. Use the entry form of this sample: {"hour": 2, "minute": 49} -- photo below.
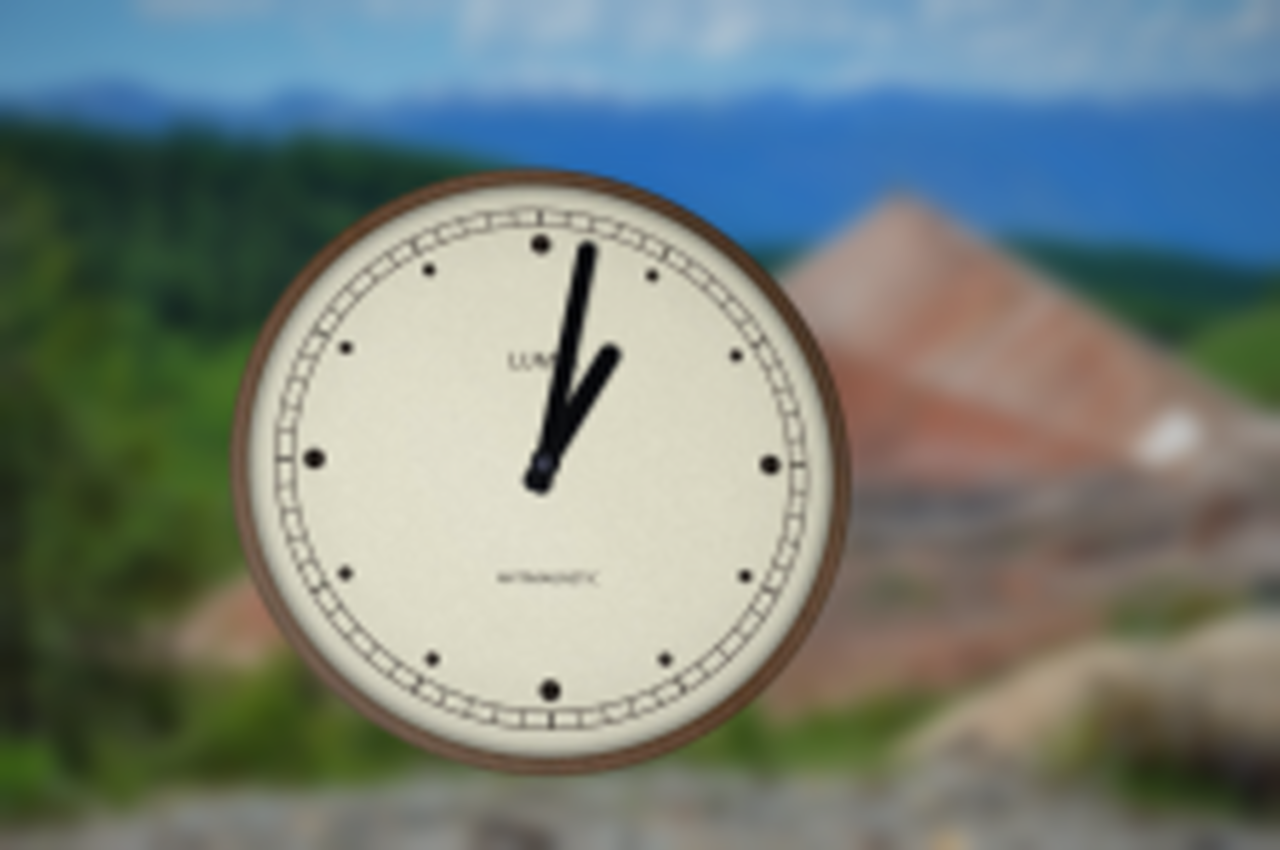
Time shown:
{"hour": 1, "minute": 2}
